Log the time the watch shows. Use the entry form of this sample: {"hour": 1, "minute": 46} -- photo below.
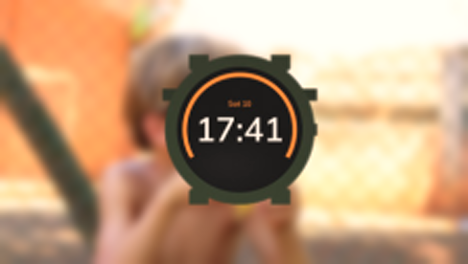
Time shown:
{"hour": 17, "minute": 41}
